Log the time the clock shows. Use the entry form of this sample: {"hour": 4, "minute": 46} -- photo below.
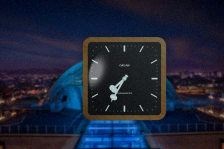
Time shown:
{"hour": 7, "minute": 35}
